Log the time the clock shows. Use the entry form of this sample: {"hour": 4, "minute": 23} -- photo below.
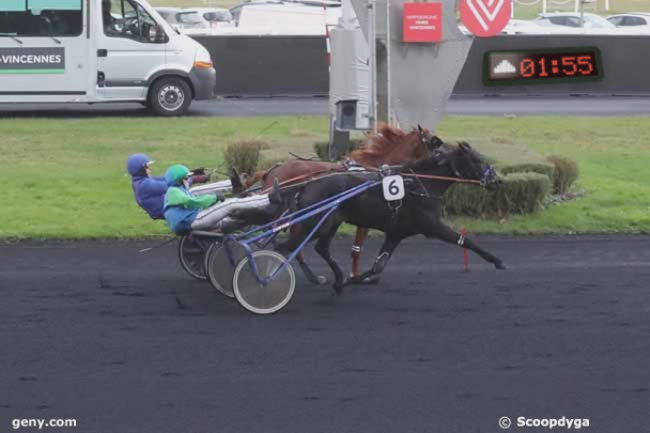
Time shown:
{"hour": 1, "minute": 55}
